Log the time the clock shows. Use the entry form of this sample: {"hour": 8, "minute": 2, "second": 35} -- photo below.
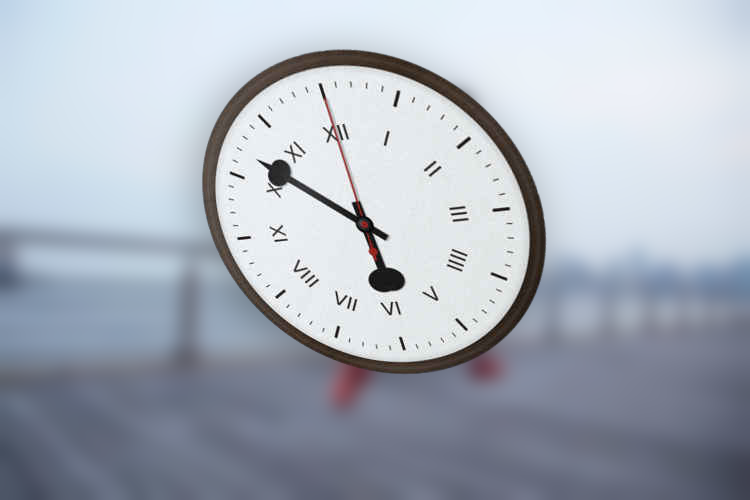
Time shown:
{"hour": 5, "minute": 52, "second": 0}
